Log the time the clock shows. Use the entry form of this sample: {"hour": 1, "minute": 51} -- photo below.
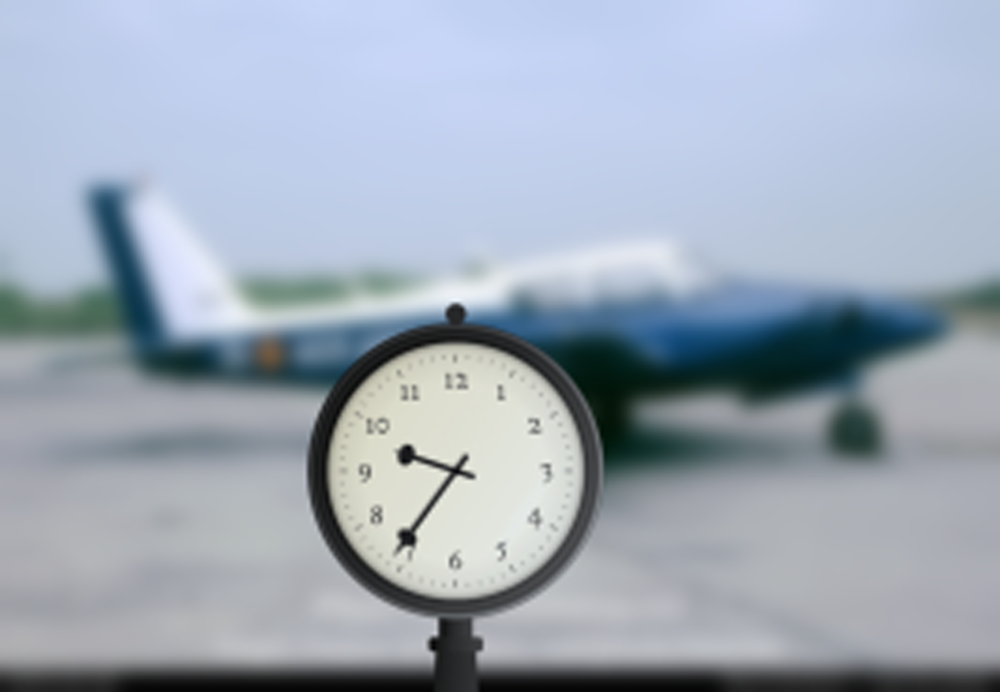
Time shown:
{"hour": 9, "minute": 36}
